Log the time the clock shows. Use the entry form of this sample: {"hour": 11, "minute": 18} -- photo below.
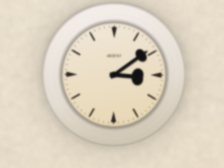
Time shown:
{"hour": 3, "minute": 9}
